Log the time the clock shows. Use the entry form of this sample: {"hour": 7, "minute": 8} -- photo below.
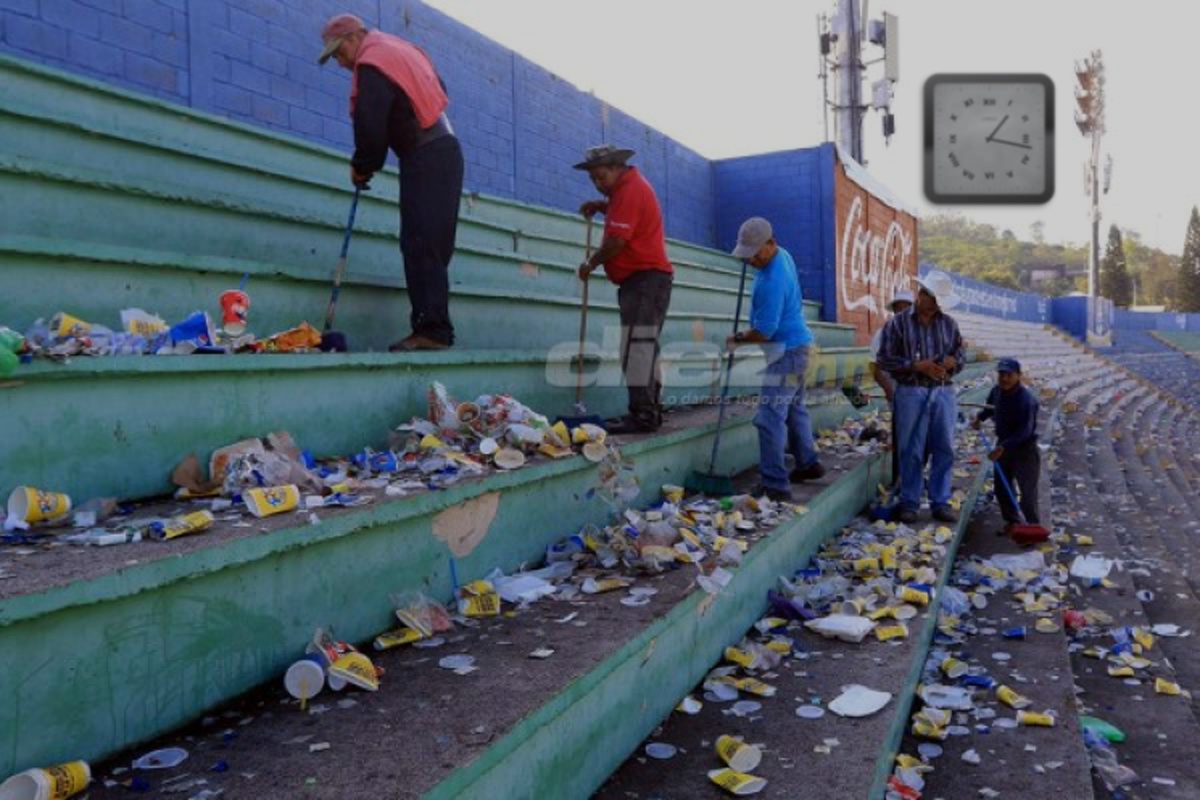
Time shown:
{"hour": 1, "minute": 17}
